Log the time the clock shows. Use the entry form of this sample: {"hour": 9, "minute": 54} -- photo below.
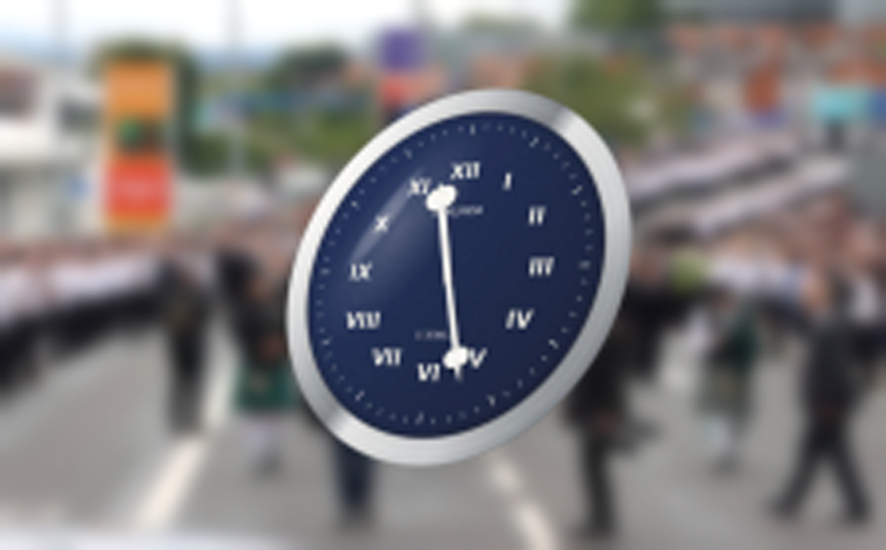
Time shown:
{"hour": 11, "minute": 27}
